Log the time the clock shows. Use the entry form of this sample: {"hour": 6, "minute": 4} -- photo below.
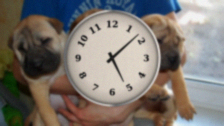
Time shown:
{"hour": 5, "minute": 8}
